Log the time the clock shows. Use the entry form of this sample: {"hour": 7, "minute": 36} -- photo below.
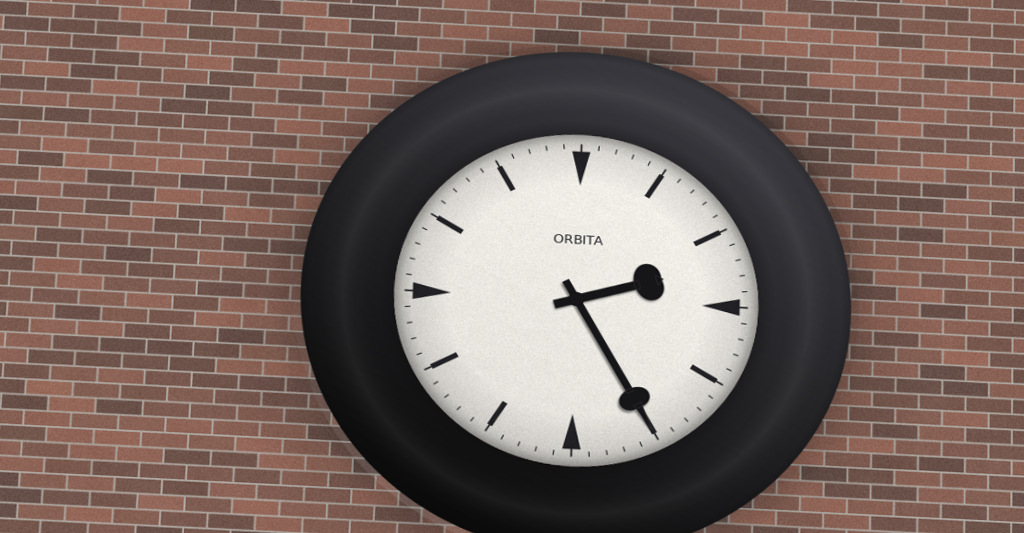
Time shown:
{"hour": 2, "minute": 25}
